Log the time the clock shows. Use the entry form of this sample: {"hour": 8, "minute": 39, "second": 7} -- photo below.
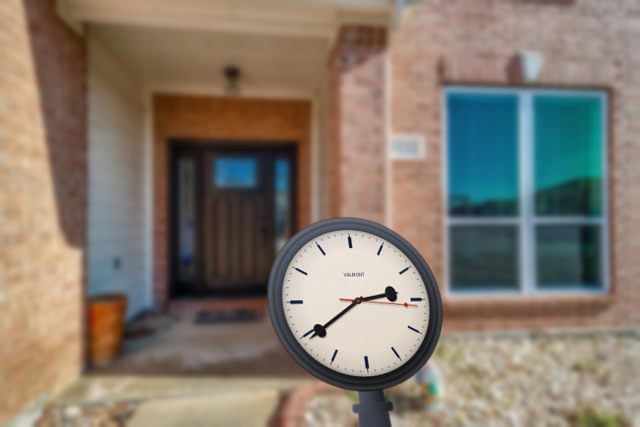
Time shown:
{"hour": 2, "minute": 39, "second": 16}
